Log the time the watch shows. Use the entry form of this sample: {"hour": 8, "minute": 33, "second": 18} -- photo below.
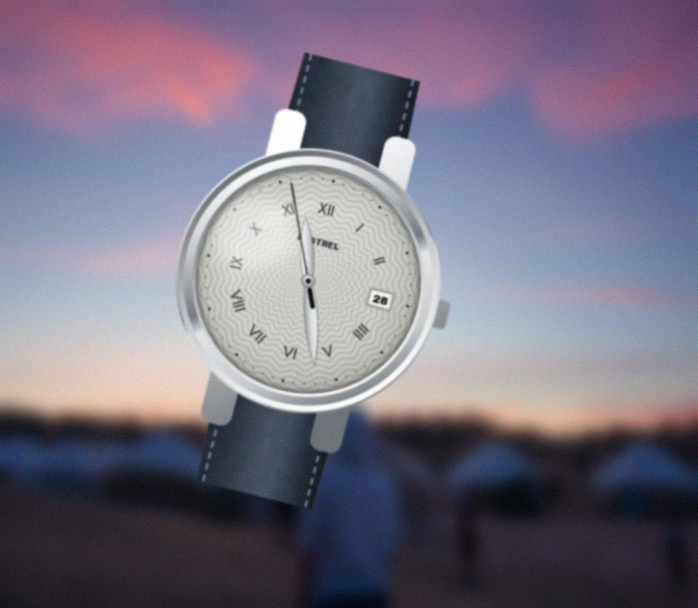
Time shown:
{"hour": 11, "minute": 26, "second": 56}
